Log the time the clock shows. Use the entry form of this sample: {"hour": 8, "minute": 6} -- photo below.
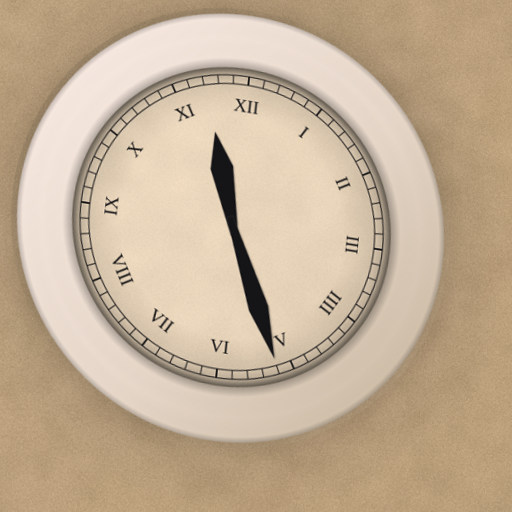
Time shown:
{"hour": 11, "minute": 26}
